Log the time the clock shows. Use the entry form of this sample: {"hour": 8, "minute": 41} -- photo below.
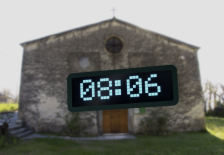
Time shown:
{"hour": 8, "minute": 6}
